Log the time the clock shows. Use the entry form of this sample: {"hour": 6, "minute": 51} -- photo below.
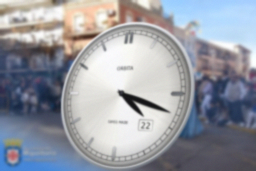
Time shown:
{"hour": 4, "minute": 18}
